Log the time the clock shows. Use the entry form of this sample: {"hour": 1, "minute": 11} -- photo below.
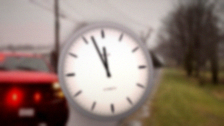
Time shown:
{"hour": 11, "minute": 57}
